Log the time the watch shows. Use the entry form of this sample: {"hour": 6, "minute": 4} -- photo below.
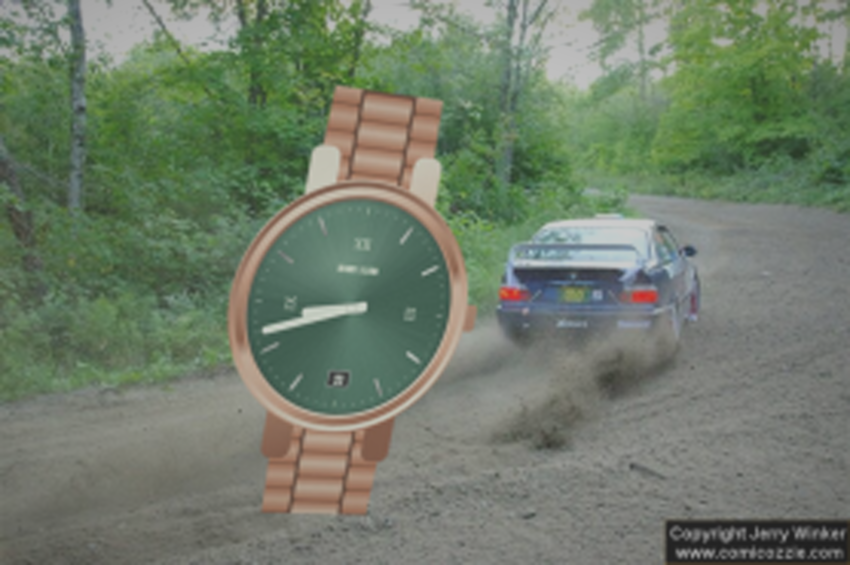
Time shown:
{"hour": 8, "minute": 42}
